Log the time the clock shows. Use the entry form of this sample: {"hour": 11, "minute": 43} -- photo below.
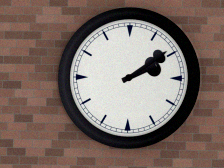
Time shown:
{"hour": 2, "minute": 9}
